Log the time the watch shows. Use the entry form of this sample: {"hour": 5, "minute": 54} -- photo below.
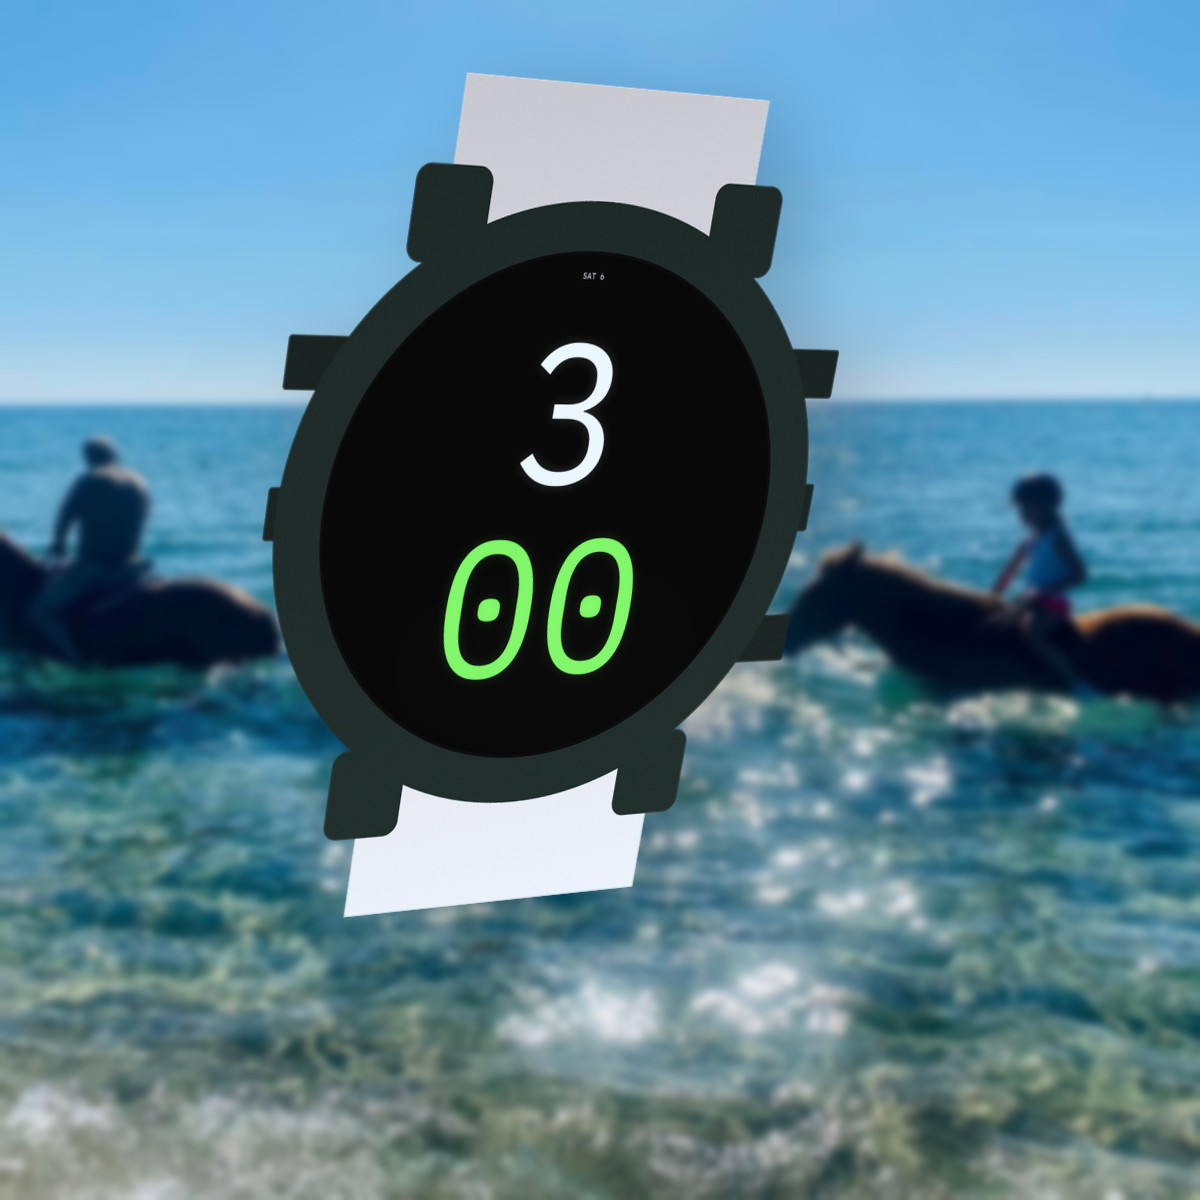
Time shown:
{"hour": 3, "minute": 0}
